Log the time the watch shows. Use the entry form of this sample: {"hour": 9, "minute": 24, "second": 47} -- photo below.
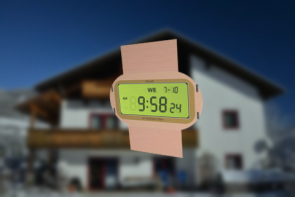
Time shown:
{"hour": 9, "minute": 58, "second": 24}
